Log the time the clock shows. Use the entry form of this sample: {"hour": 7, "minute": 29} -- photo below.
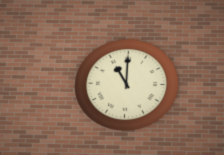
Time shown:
{"hour": 11, "minute": 0}
